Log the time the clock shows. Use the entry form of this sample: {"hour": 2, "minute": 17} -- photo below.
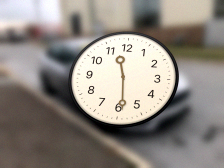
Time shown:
{"hour": 11, "minute": 29}
